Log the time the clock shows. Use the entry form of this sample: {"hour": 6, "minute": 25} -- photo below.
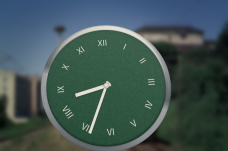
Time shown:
{"hour": 8, "minute": 34}
